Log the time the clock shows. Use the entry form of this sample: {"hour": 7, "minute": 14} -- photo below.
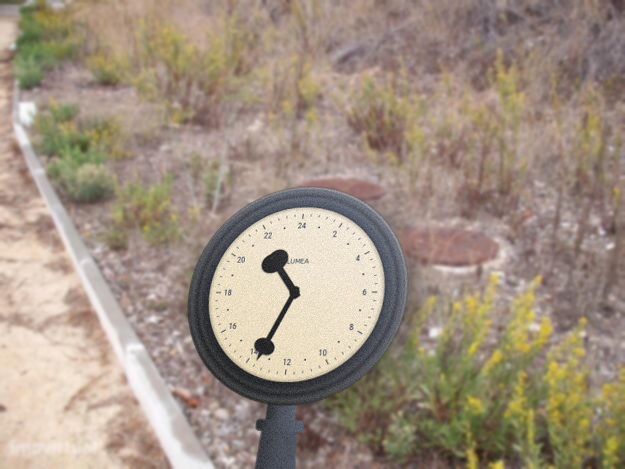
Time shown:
{"hour": 21, "minute": 34}
